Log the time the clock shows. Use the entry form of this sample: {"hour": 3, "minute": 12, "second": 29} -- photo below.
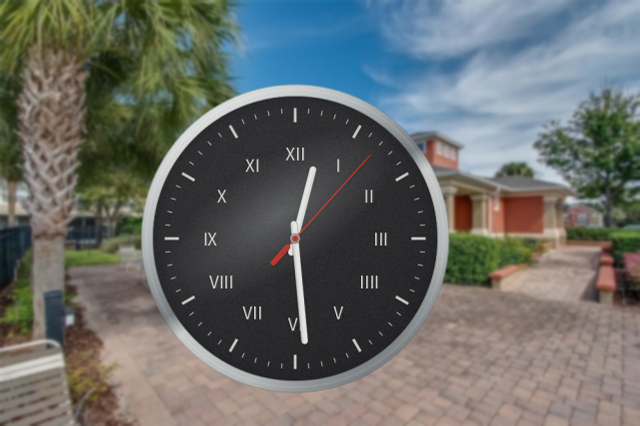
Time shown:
{"hour": 12, "minute": 29, "second": 7}
